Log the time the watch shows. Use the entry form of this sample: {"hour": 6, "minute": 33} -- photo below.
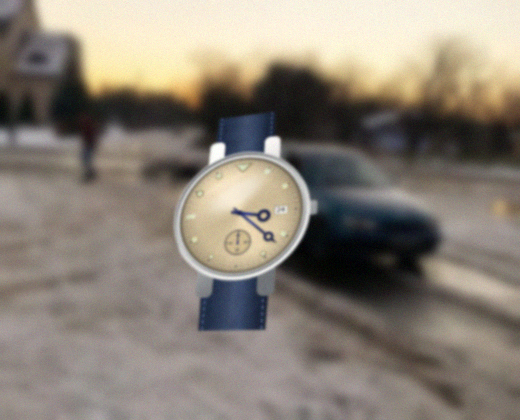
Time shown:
{"hour": 3, "minute": 22}
